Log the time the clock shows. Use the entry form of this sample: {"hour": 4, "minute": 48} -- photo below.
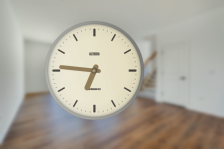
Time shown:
{"hour": 6, "minute": 46}
